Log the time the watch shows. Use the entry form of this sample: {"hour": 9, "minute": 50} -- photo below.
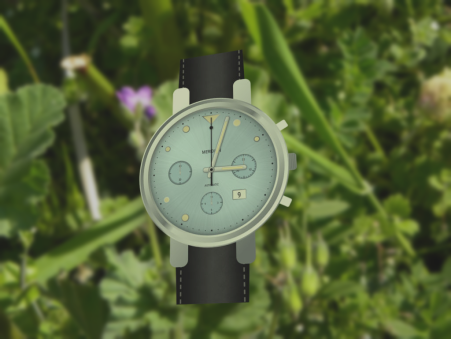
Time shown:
{"hour": 3, "minute": 3}
